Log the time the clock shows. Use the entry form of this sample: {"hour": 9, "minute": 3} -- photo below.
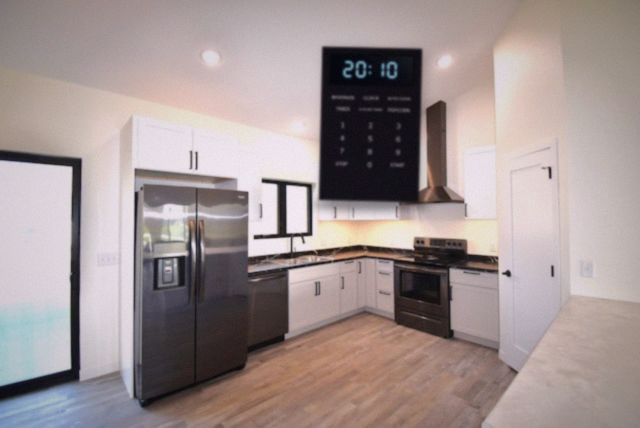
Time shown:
{"hour": 20, "minute": 10}
